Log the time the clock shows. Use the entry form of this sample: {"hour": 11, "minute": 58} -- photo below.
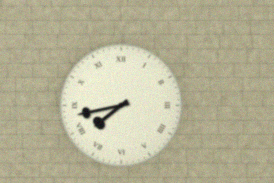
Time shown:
{"hour": 7, "minute": 43}
